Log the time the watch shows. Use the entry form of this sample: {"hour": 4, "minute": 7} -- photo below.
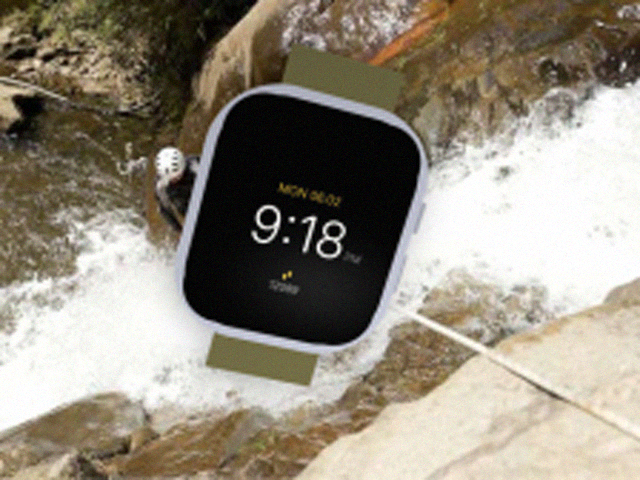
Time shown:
{"hour": 9, "minute": 18}
